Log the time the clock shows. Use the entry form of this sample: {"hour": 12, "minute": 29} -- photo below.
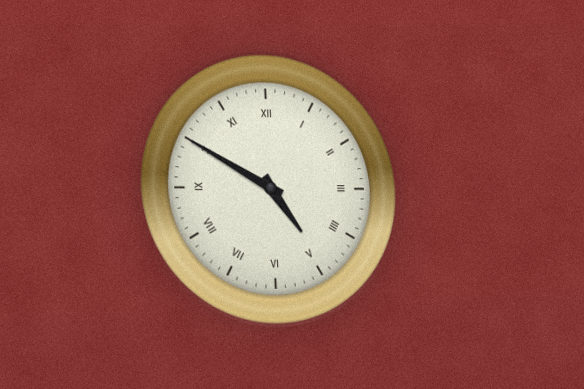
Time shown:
{"hour": 4, "minute": 50}
